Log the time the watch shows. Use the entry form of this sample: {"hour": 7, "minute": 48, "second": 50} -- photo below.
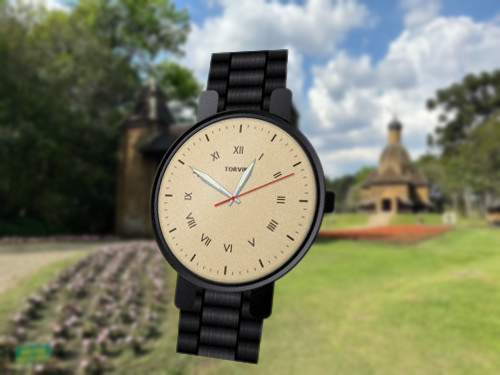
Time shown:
{"hour": 12, "minute": 50, "second": 11}
